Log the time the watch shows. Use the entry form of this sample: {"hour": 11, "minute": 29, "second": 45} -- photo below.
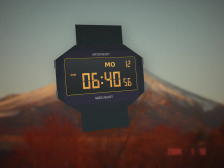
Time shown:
{"hour": 6, "minute": 40, "second": 56}
